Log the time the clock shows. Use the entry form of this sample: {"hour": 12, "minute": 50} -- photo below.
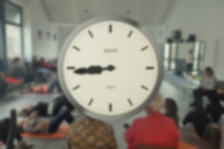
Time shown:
{"hour": 8, "minute": 44}
